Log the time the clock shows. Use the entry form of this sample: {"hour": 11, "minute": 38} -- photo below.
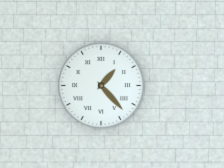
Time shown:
{"hour": 1, "minute": 23}
